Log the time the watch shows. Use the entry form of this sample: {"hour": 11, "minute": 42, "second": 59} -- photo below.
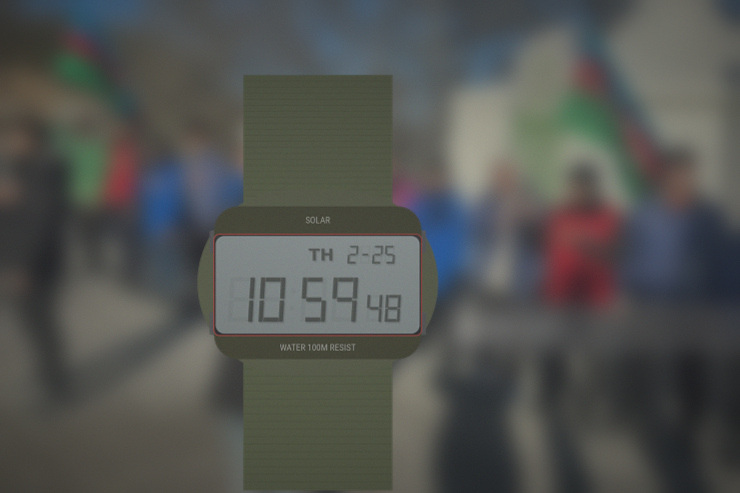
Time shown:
{"hour": 10, "minute": 59, "second": 48}
